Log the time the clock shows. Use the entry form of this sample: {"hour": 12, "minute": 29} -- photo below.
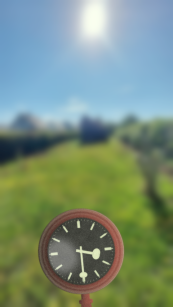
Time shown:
{"hour": 3, "minute": 30}
